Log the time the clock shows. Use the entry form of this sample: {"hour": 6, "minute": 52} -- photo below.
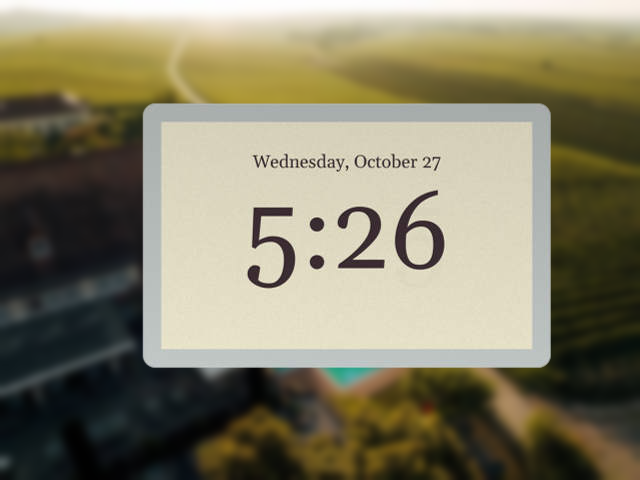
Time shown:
{"hour": 5, "minute": 26}
